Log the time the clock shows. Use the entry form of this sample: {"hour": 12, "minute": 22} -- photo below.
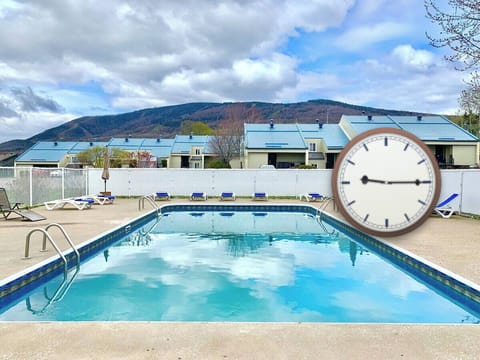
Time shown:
{"hour": 9, "minute": 15}
